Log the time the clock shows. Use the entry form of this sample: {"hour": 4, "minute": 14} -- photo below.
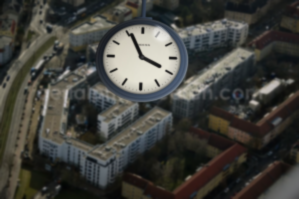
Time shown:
{"hour": 3, "minute": 56}
